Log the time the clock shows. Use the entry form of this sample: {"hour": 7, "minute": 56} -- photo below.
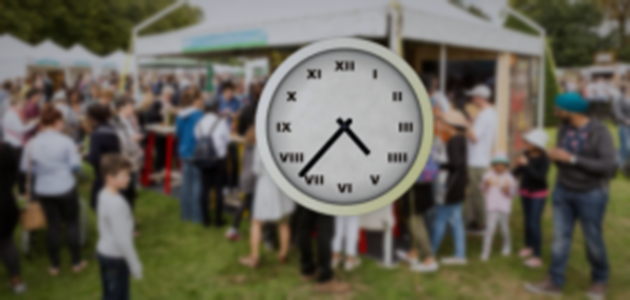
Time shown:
{"hour": 4, "minute": 37}
